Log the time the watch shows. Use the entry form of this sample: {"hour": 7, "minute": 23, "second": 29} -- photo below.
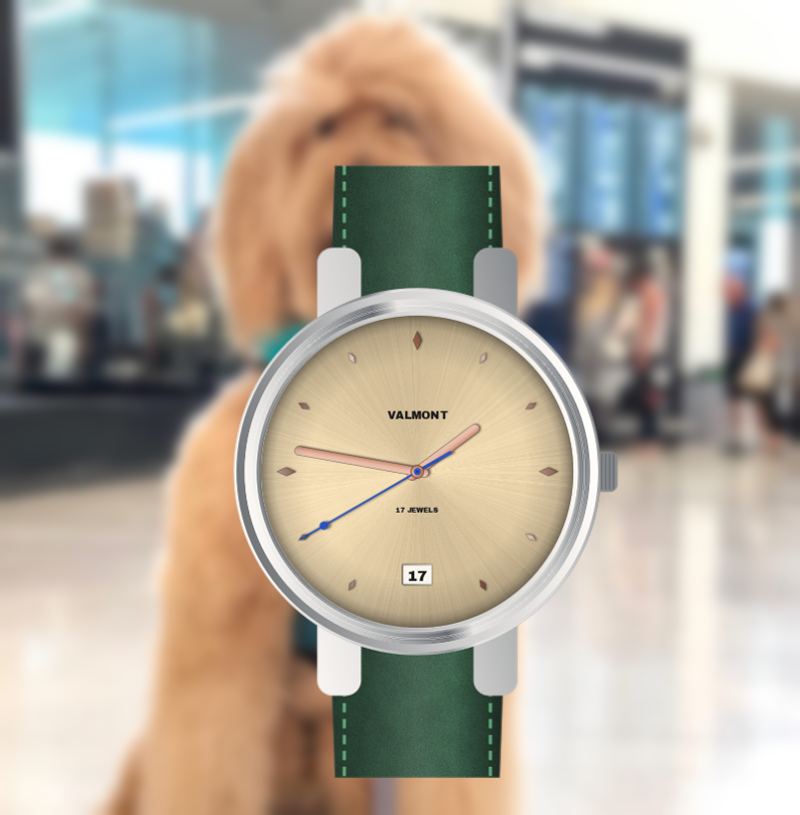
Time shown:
{"hour": 1, "minute": 46, "second": 40}
